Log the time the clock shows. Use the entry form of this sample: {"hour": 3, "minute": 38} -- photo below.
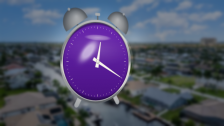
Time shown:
{"hour": 12, "minute": 20}
